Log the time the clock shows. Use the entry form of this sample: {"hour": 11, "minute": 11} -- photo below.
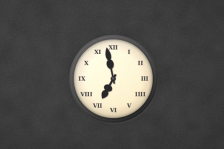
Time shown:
{"hour": 6, "minute": 58}
